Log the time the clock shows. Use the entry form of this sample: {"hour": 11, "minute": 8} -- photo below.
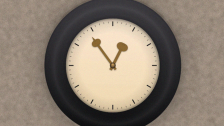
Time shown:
{"hour": 12, "minute": 54}
